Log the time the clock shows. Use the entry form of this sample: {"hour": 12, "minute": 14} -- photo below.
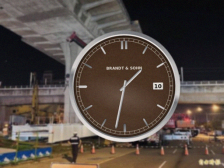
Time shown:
{"hour": 1, "minute": 32}
